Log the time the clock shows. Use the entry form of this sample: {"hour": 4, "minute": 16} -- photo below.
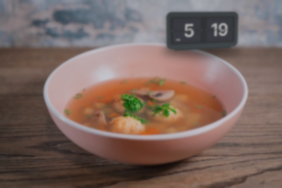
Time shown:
{"hour": 5, "minute": 19}
